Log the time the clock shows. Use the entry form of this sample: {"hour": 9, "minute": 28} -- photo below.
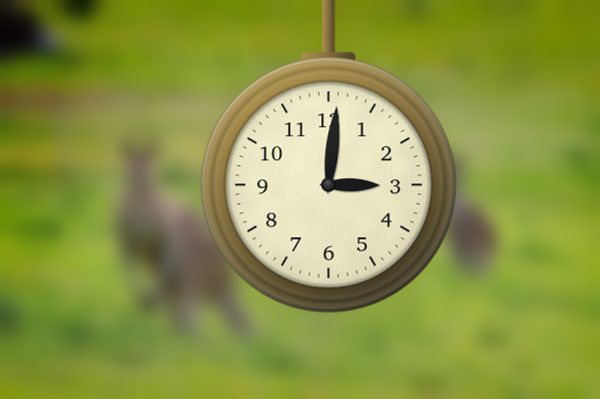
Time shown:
{"hour": 3, "minute": 1}
